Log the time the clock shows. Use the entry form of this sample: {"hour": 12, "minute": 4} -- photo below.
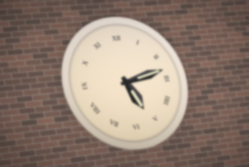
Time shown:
{"hour": 5, "minute": 13}
